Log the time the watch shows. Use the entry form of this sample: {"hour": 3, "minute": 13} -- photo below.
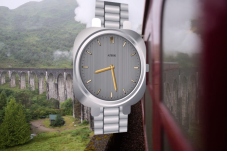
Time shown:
{"hour": 8, "minute": 28}
